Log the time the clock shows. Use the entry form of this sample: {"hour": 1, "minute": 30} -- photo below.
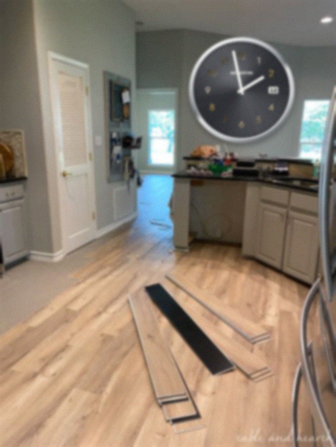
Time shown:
{"hour": 1, "minute": 58}
